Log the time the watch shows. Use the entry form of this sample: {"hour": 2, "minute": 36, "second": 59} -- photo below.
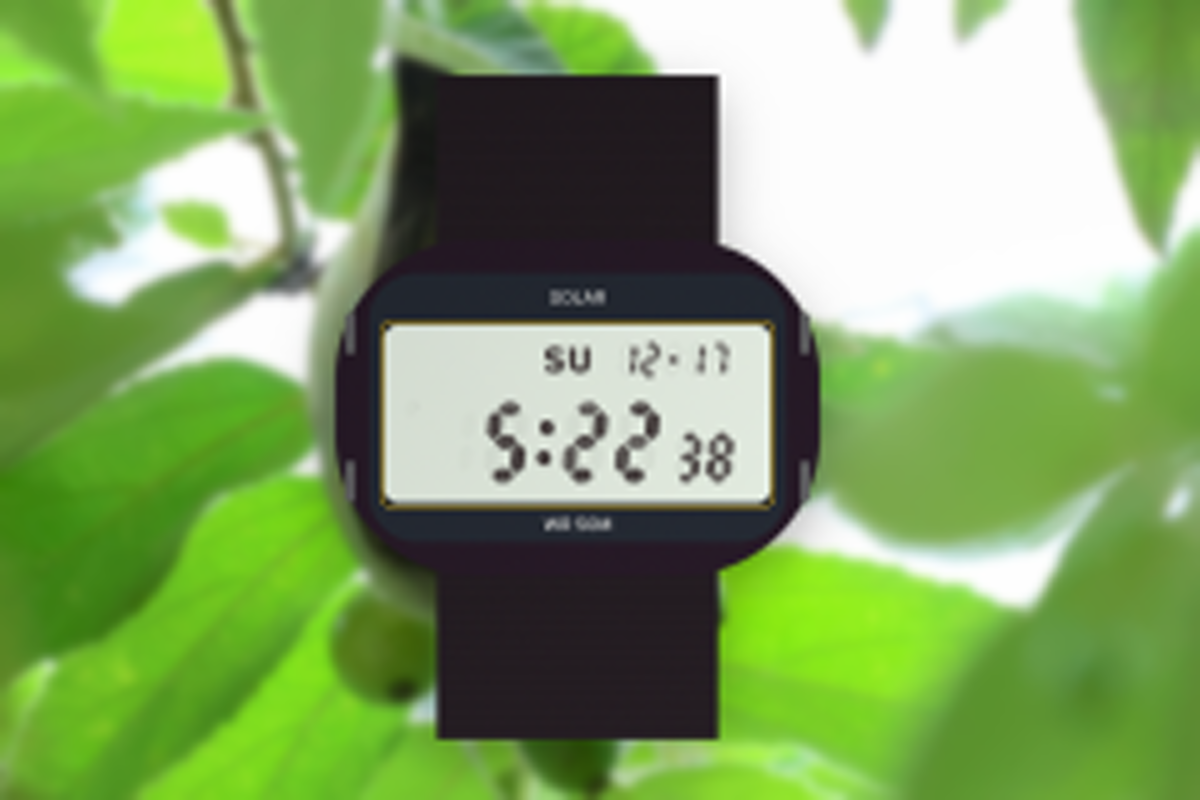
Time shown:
{"hour": 5, "minute": 22, "second": 38}
